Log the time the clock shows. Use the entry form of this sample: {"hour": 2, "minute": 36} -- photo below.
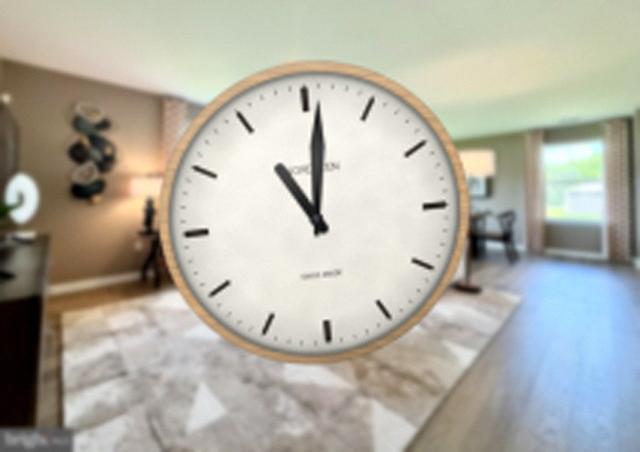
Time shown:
{"hour": 11, "minute": 1}
